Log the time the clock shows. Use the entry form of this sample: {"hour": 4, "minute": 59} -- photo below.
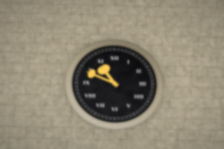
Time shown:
{"hour": 10, "minute": 49}
